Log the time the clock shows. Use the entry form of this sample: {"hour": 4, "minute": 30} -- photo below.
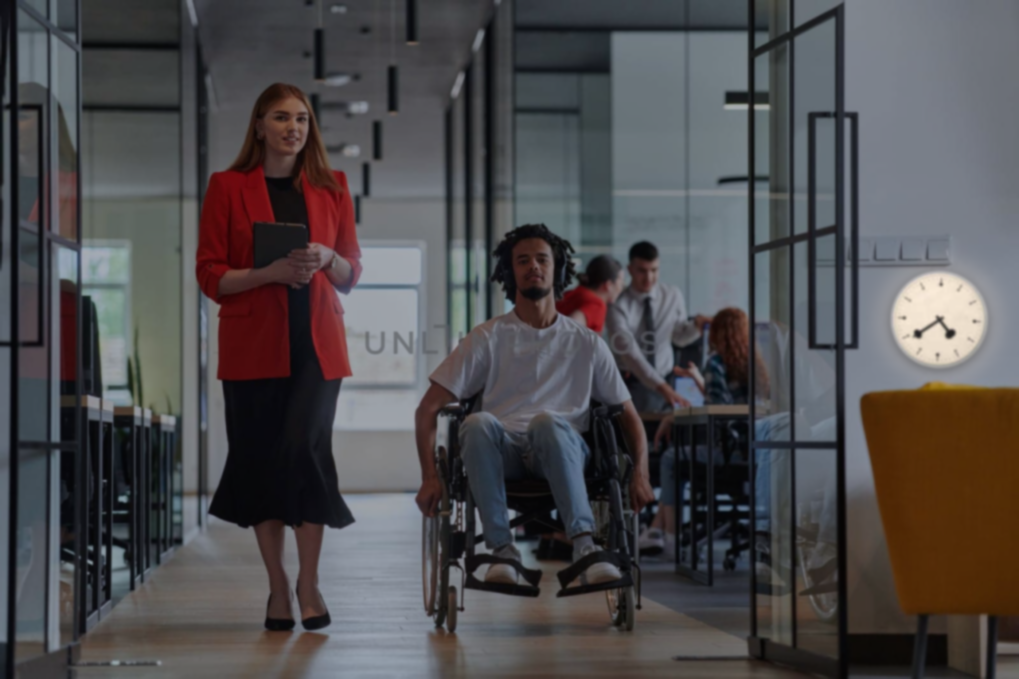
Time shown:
{"hour": 4, "minute": 39}
